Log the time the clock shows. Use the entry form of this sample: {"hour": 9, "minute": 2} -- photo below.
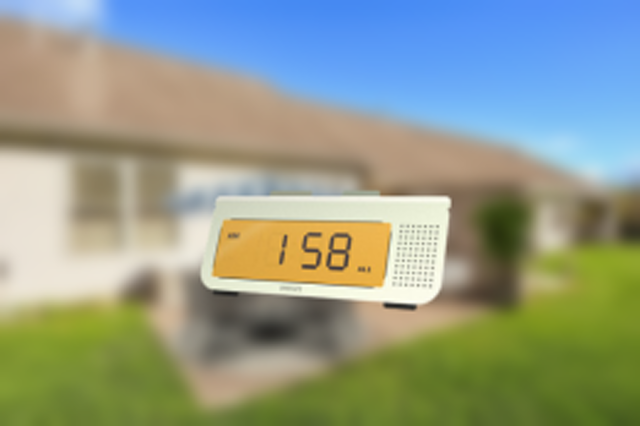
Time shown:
{"hour": 1, "minute": 58}
